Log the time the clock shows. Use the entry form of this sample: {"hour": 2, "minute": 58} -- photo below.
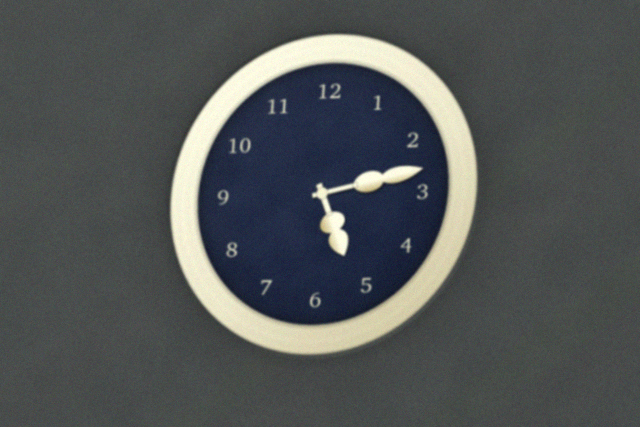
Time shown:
{"hour": 5, "minute": 13}
